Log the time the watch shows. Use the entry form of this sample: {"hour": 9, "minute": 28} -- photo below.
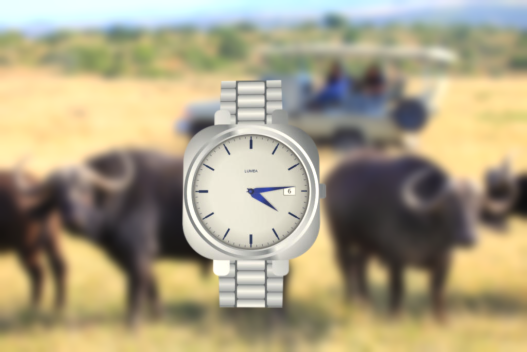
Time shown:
{"hour": 4, "minute": 14}
